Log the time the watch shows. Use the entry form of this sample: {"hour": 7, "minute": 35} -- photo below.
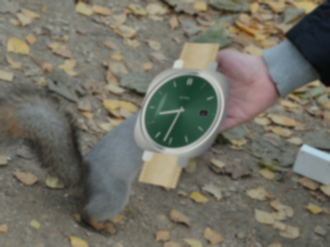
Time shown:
{"hour": 8, "minute": 32}
